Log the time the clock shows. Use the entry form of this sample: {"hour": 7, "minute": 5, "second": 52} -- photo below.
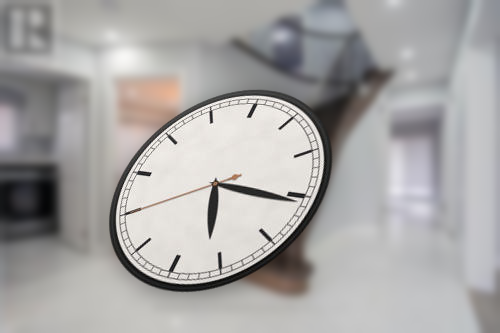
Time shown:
{"hour": 5, "minute": 15, "second": 40}
